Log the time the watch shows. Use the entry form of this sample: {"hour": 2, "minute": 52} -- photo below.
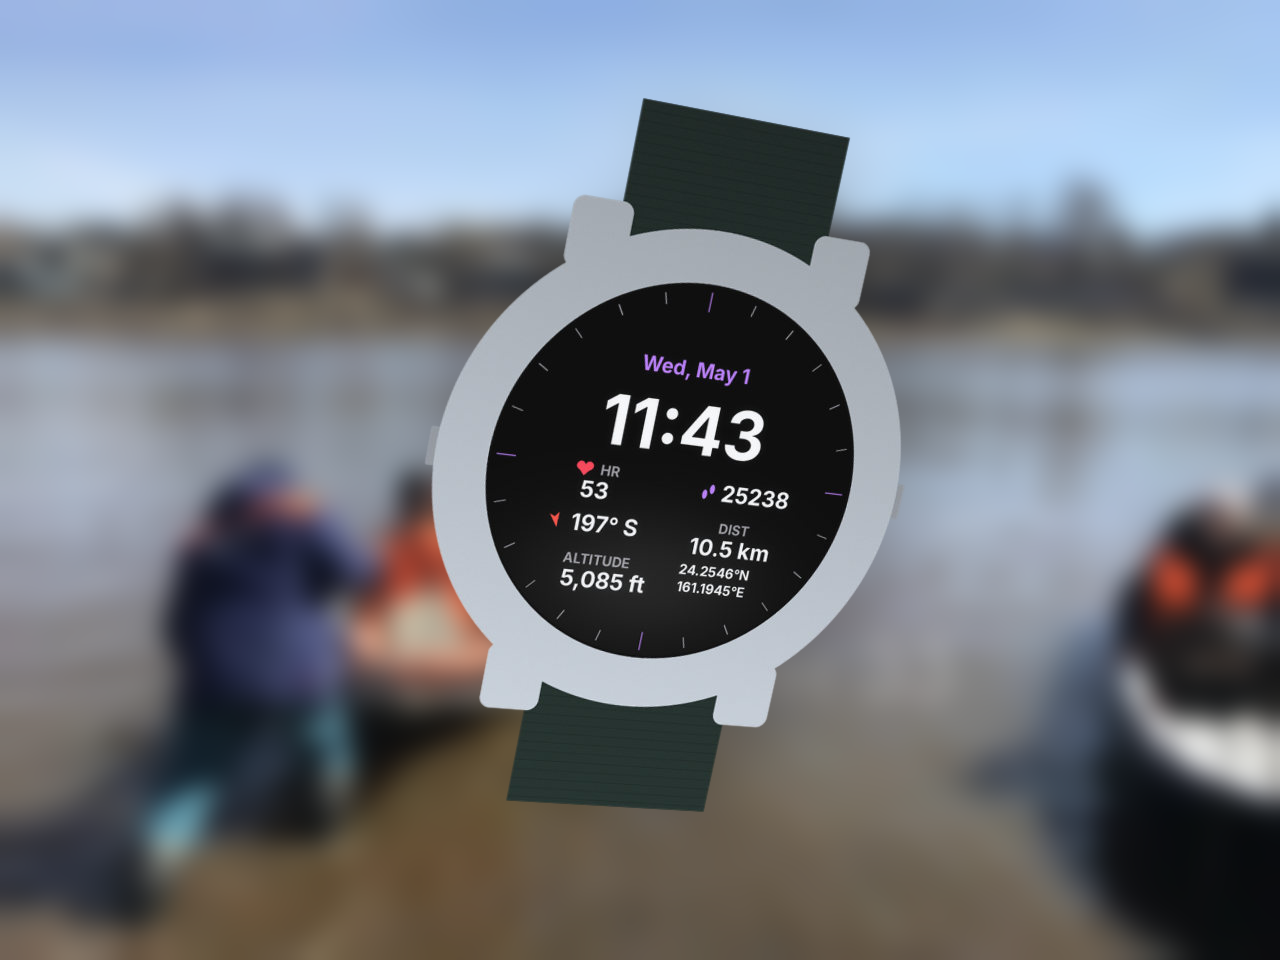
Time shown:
{"hour": 11, "minute": 43}
